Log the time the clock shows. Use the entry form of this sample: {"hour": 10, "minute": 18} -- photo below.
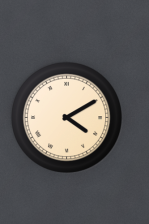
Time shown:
{"hour": 4, "minute": 10}
